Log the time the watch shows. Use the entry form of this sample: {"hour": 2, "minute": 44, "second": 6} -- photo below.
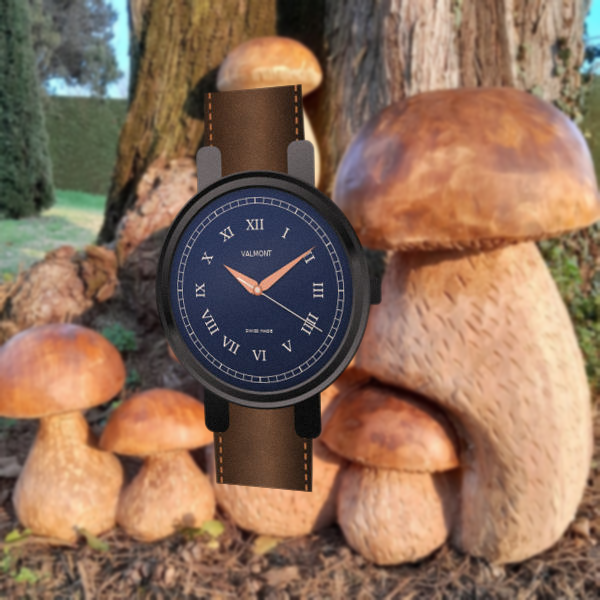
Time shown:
{"hour": 10, "minute": 9, "second": 20}
